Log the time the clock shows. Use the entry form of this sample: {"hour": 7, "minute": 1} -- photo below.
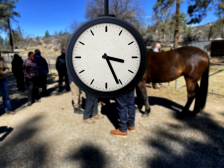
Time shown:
{"hour": 3, "minute": 26}
